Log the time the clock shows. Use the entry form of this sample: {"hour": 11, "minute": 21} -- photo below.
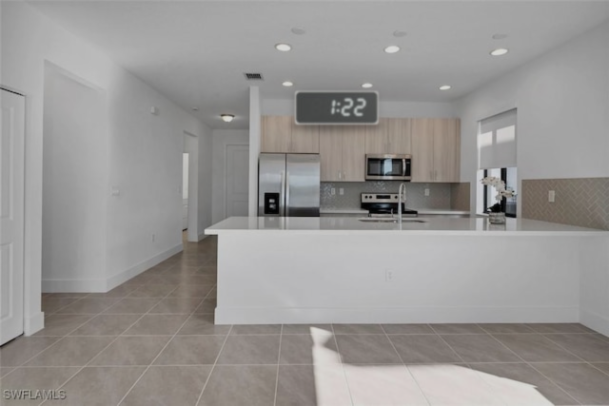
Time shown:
{"hour": 1, "minute": 22}
